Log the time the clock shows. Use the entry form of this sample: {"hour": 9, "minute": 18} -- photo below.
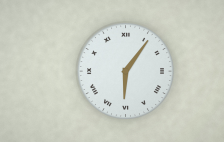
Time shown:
{"hour": 6, "minute": 6}
